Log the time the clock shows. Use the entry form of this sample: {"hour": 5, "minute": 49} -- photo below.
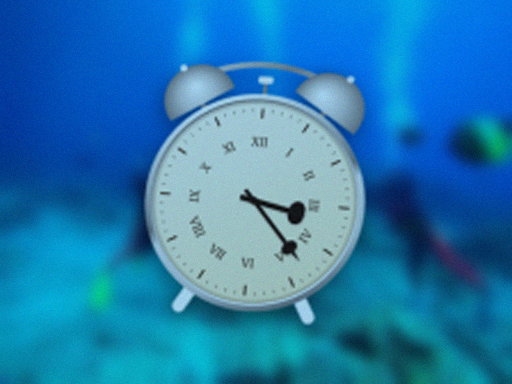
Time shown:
{"hour": 3, "minute": 23}
